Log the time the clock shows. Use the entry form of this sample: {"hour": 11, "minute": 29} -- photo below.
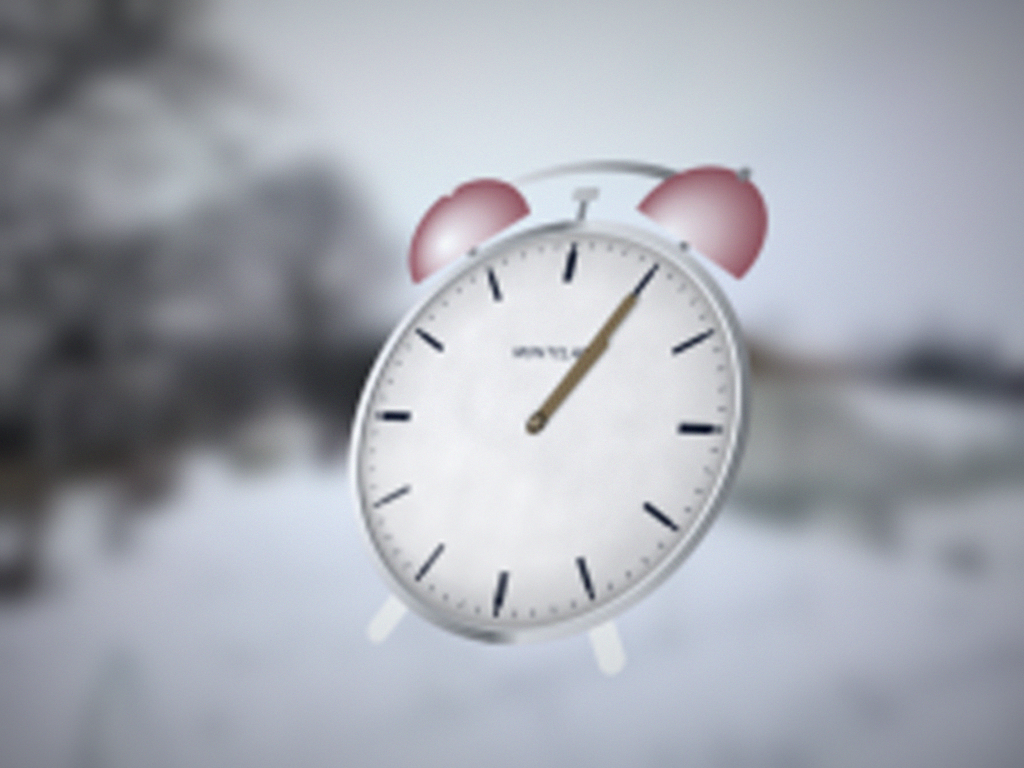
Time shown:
{"hour": 1, "minute": 5}
